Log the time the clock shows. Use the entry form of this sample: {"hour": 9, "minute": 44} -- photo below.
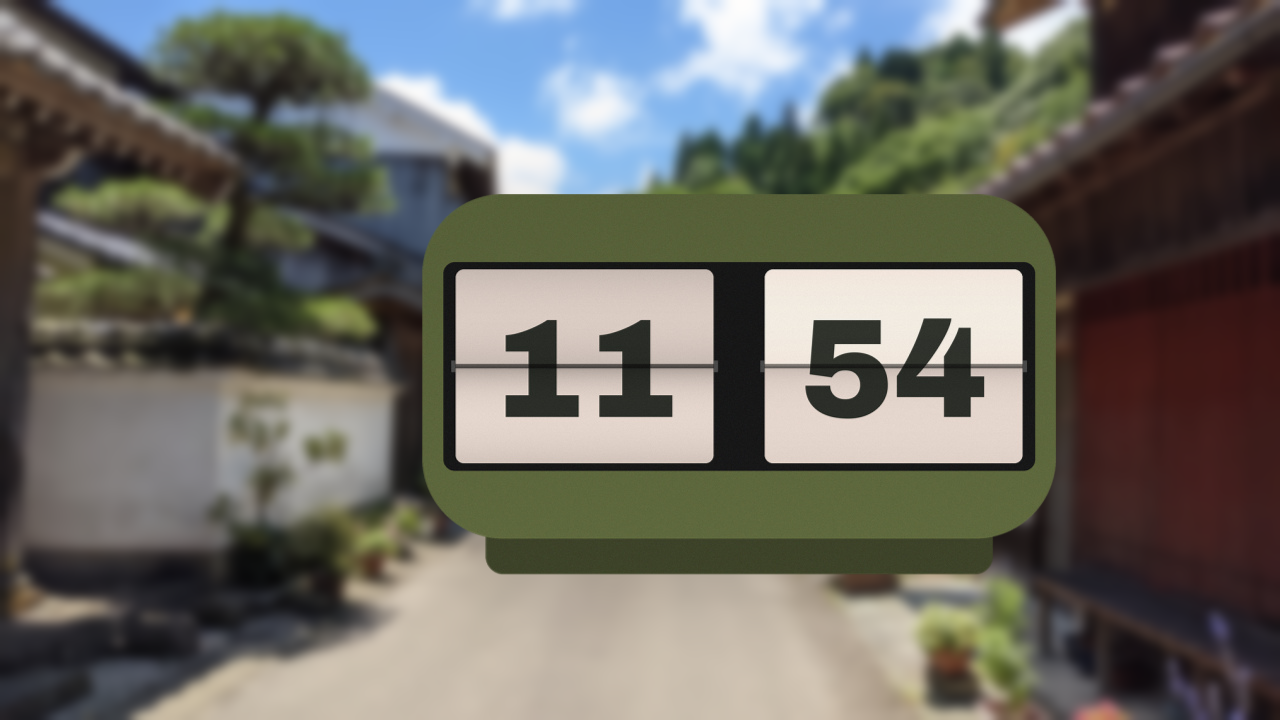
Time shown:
{"hour": 11, "minute": 54}
